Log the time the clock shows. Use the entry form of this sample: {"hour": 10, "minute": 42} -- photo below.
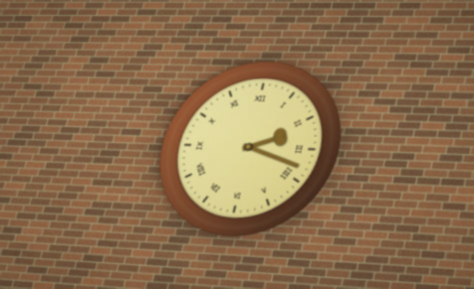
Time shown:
{"hour": 2, "minute": 18}
